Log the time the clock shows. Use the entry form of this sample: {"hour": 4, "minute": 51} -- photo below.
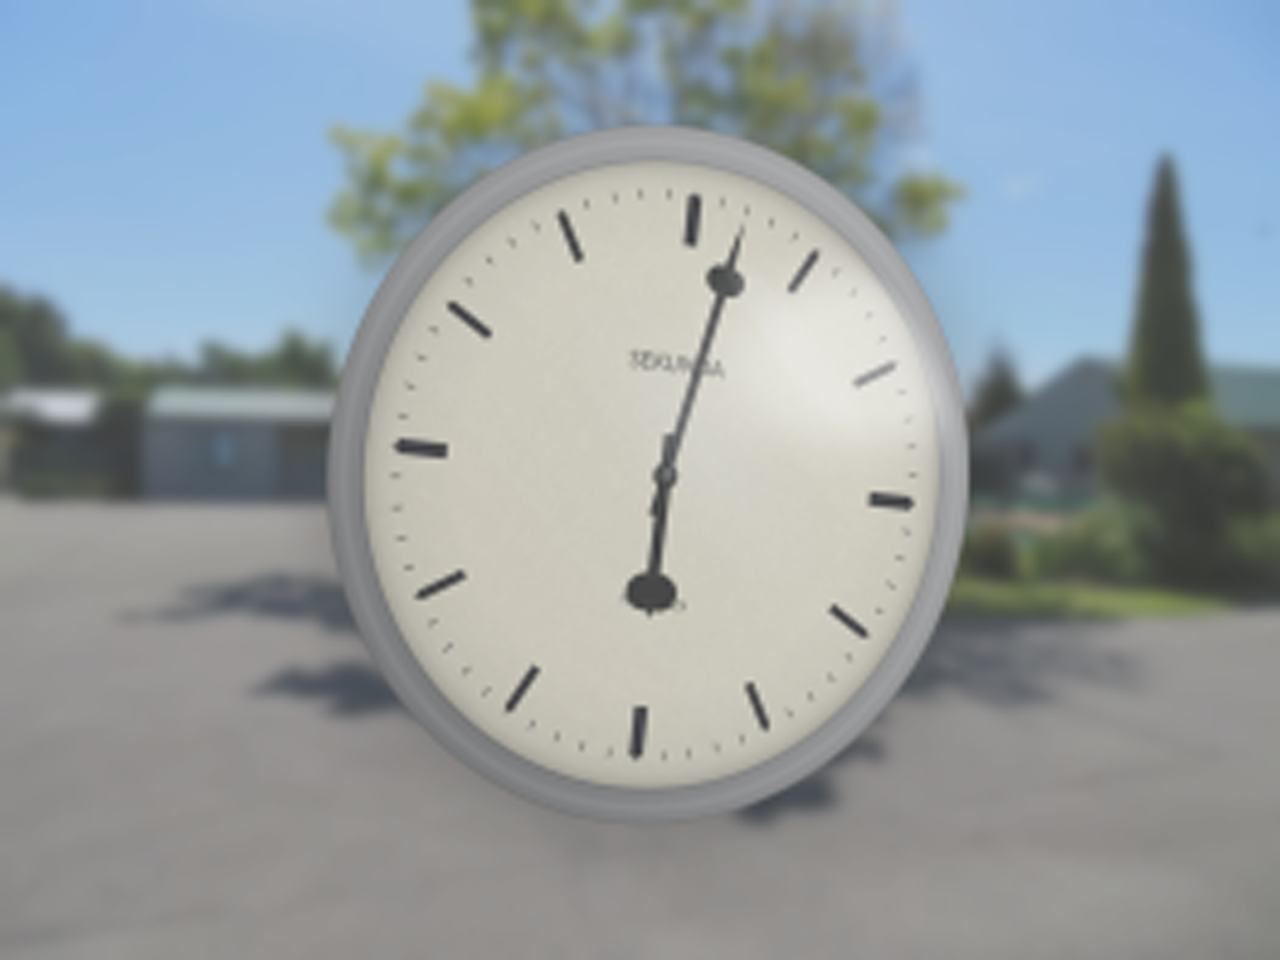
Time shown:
{"hour": 6, "minute": 2}
